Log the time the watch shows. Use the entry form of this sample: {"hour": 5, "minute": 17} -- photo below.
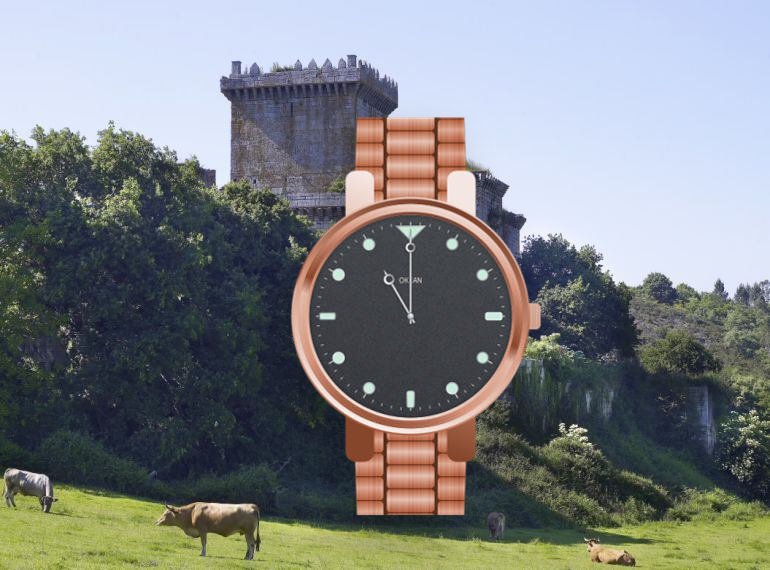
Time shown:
{"hour": 11, "minute": 0}
